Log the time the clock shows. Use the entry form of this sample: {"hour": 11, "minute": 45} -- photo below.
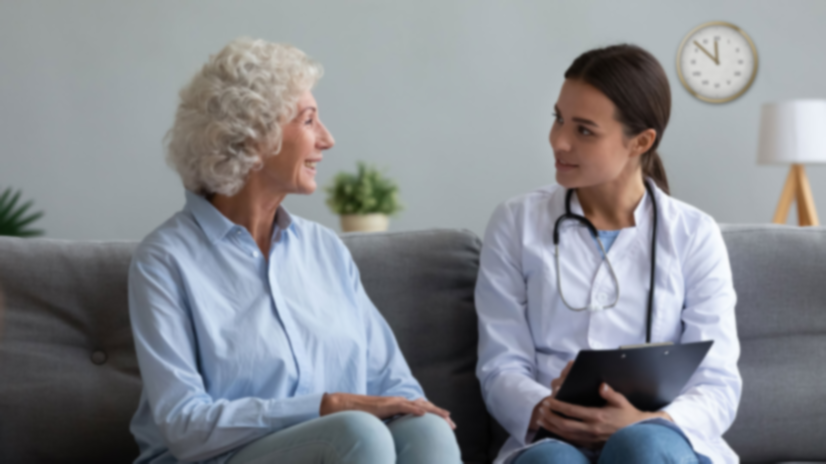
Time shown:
{"hour": 11, "minute": 52}
